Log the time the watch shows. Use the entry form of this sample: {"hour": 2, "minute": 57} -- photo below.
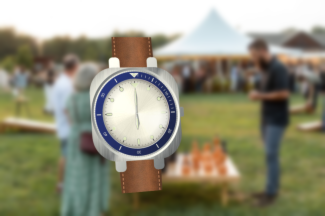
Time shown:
{"hour": 6, "minute": 0}
